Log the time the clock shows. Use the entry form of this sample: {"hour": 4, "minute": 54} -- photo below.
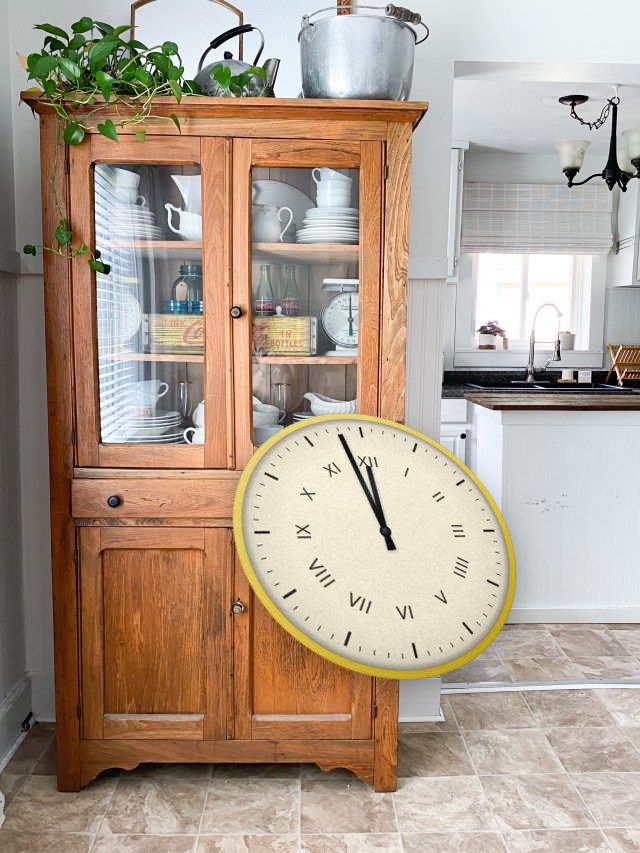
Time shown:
{"hour": 11, "minute": 58}
